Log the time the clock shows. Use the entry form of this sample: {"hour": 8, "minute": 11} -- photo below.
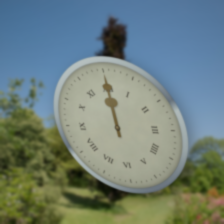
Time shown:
{"hour": 12, "minute": 0}
